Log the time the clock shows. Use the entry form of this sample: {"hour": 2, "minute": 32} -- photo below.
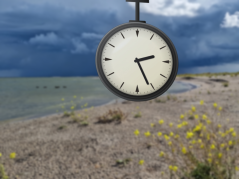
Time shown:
{"hour": 2, "minute": 26}
